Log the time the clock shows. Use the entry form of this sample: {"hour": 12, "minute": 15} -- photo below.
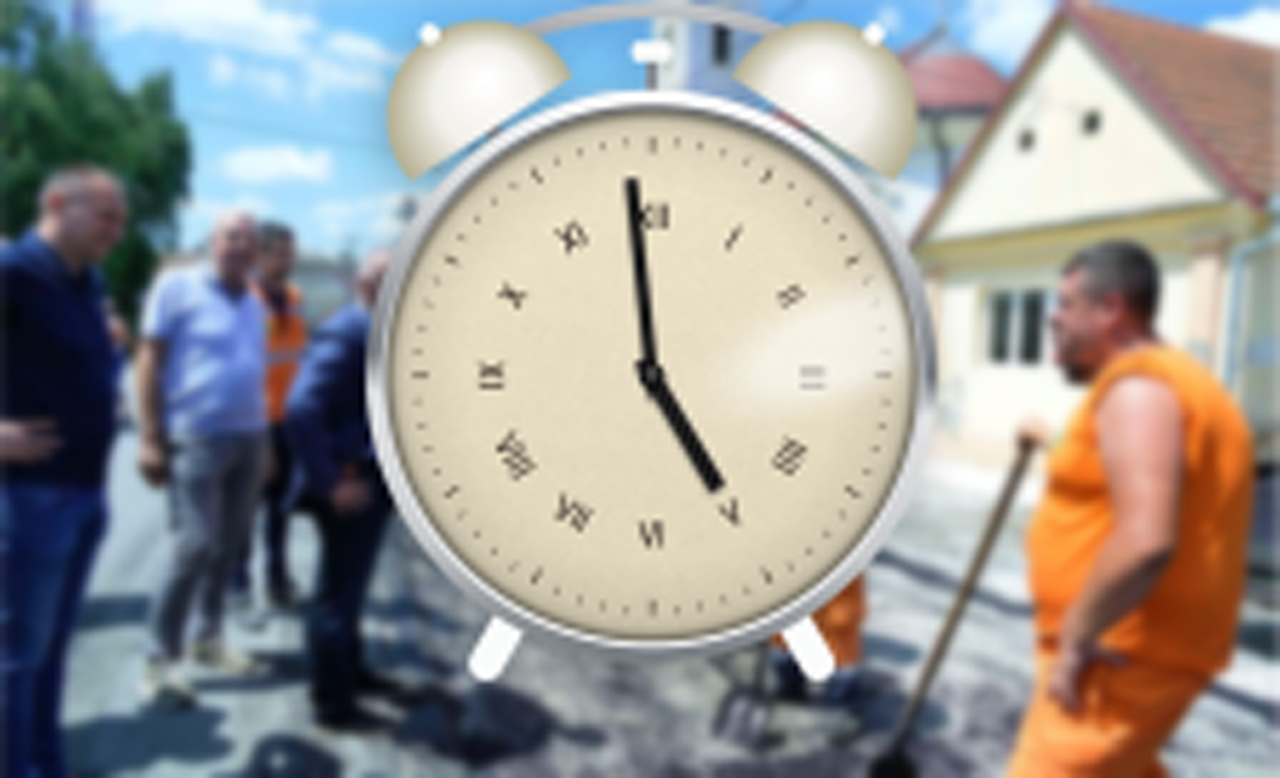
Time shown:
{"hour": 4, "minute": 59}
